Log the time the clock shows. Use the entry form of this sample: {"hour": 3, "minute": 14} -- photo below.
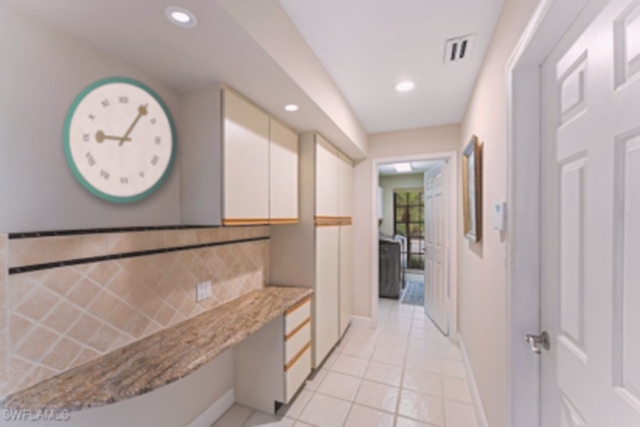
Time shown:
{"hour": 9, "minute": 6}
